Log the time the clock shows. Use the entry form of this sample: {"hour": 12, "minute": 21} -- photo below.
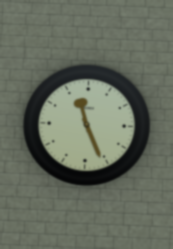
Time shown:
{"hour": 11, "minute": 26}
